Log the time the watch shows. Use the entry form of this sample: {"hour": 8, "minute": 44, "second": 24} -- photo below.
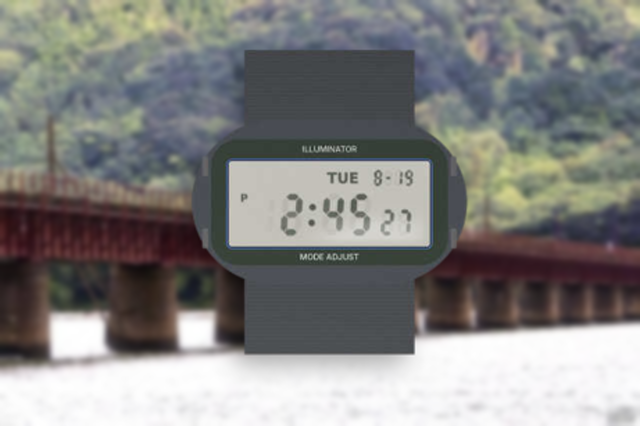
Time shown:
{"hour": 2, "minute": 45, "second": 27}
